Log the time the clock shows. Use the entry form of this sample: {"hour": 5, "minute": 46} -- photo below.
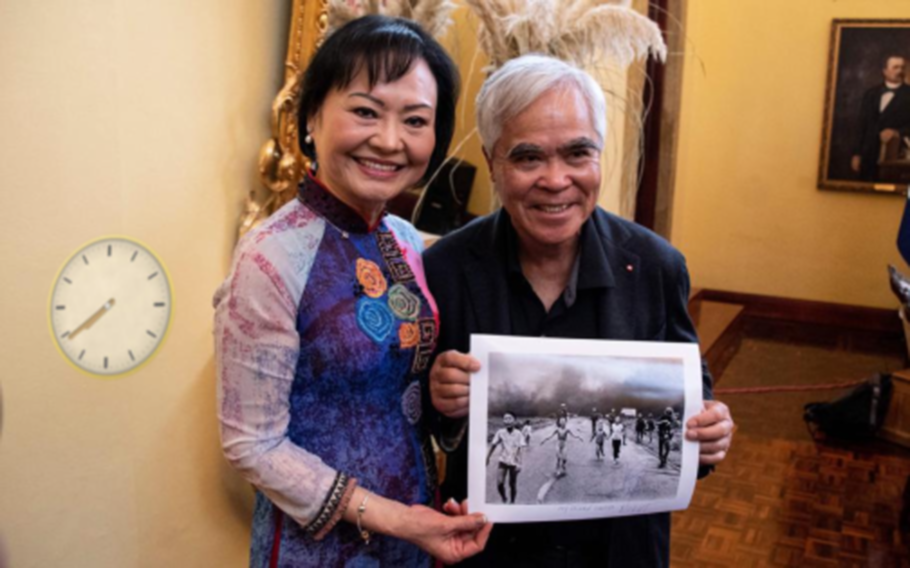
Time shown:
{"hour": 7, "minute": 39}
